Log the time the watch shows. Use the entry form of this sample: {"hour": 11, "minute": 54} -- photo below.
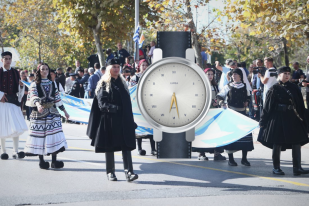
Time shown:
{"hour": 6, "minute": 28}
